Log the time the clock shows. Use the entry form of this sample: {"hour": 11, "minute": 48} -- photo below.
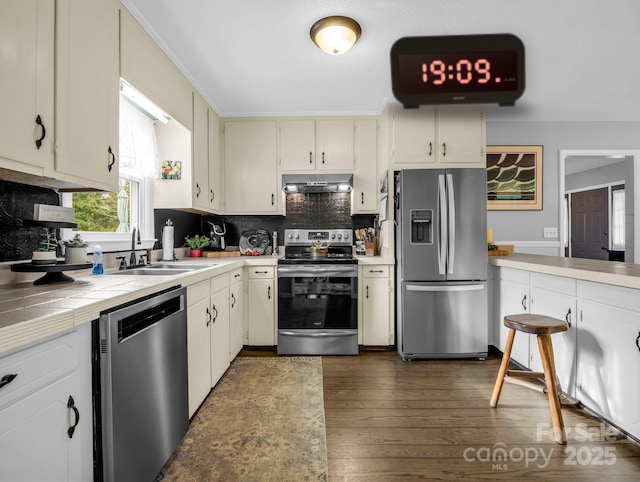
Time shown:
{"hour": 19, "minute": 9}
